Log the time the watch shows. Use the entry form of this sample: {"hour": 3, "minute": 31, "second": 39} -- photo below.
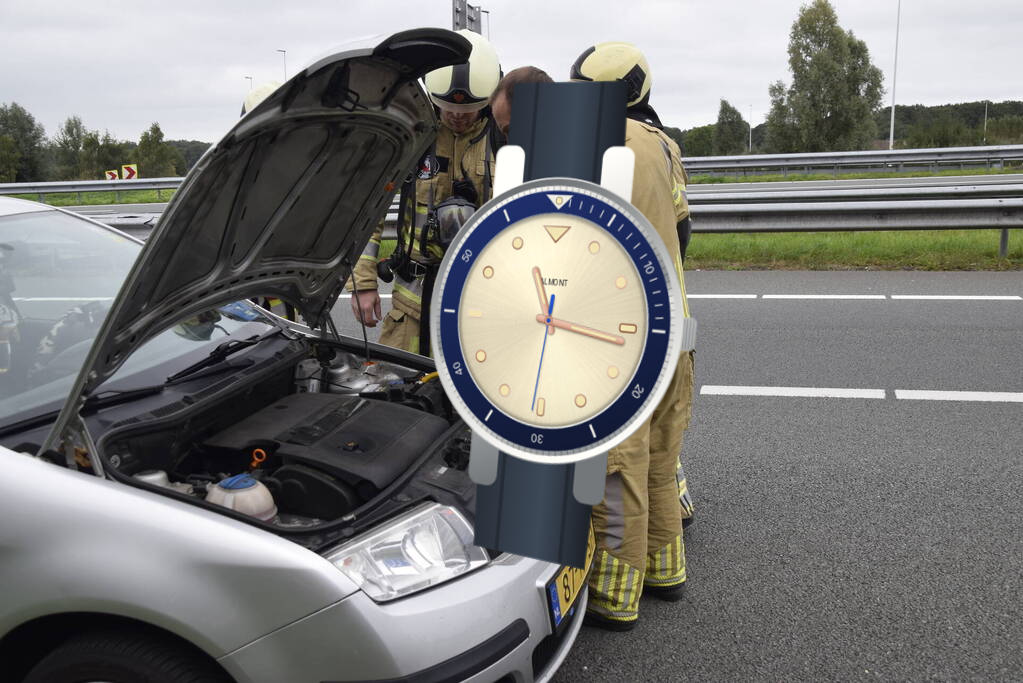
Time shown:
{"hour": 11, "minute": 16, "second": 31}
